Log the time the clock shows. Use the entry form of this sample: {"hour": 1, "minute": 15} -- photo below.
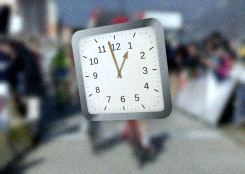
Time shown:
{"hour": 12, "minute": 58}
